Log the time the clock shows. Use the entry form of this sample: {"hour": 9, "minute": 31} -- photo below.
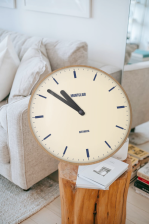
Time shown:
{"hour": 10, "minute": 52}
